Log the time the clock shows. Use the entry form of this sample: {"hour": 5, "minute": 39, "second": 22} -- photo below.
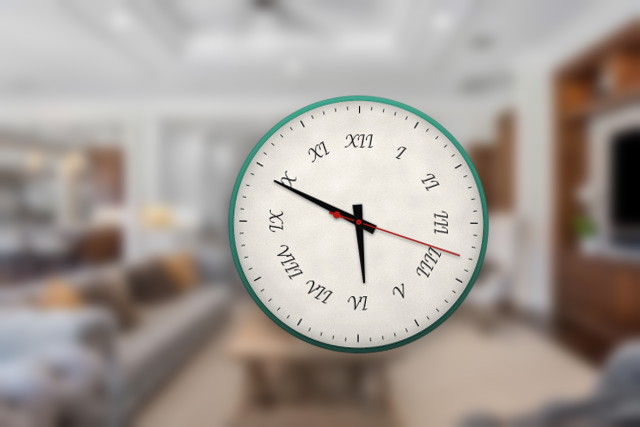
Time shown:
{"hour": 5, "minute": 49, "second": 18}
